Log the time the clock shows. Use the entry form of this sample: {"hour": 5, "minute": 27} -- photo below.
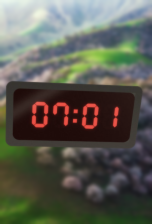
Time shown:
{"hour": 7, "minute": 1}
